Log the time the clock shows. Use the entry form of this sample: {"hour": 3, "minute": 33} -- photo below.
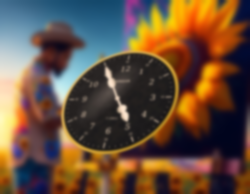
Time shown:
{"hour": 4, "minute": 55}
